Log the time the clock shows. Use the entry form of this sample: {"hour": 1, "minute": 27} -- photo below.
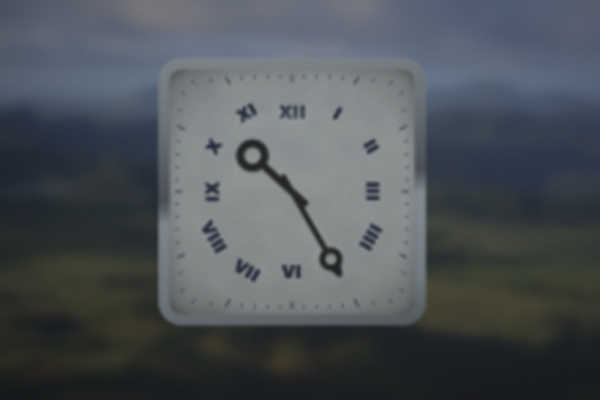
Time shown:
{"hour": 10, "minute": 25}
